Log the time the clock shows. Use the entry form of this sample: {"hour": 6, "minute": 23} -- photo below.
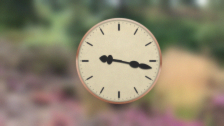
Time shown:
{"hour": 9, "minute": 17}
